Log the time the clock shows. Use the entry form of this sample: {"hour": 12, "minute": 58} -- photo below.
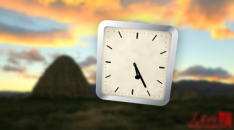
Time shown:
{"hour": 5, "minute": 25}
